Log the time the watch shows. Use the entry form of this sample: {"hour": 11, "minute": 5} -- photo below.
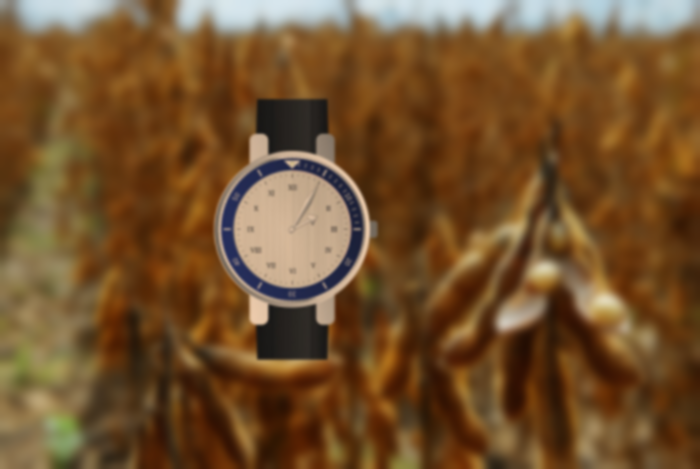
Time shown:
{"hour": 2, "minute": 5}
